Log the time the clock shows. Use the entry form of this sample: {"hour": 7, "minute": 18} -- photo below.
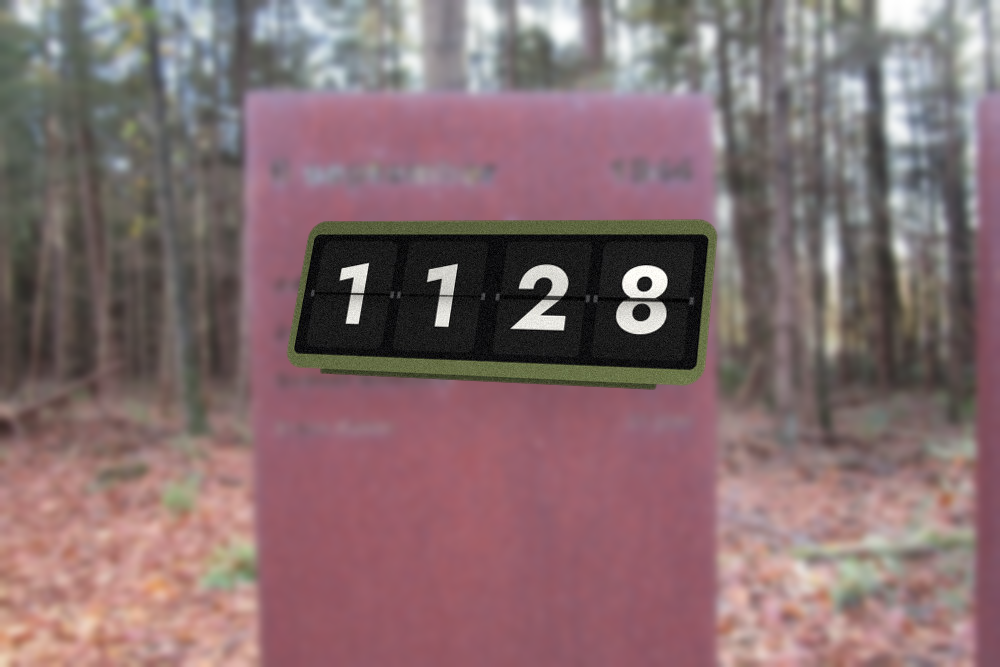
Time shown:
{"hour": 11, "minute": 28}
